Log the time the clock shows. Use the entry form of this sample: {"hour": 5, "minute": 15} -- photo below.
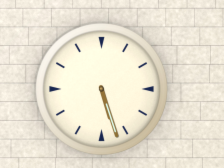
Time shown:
{"hour": 5, "minute": 27}
